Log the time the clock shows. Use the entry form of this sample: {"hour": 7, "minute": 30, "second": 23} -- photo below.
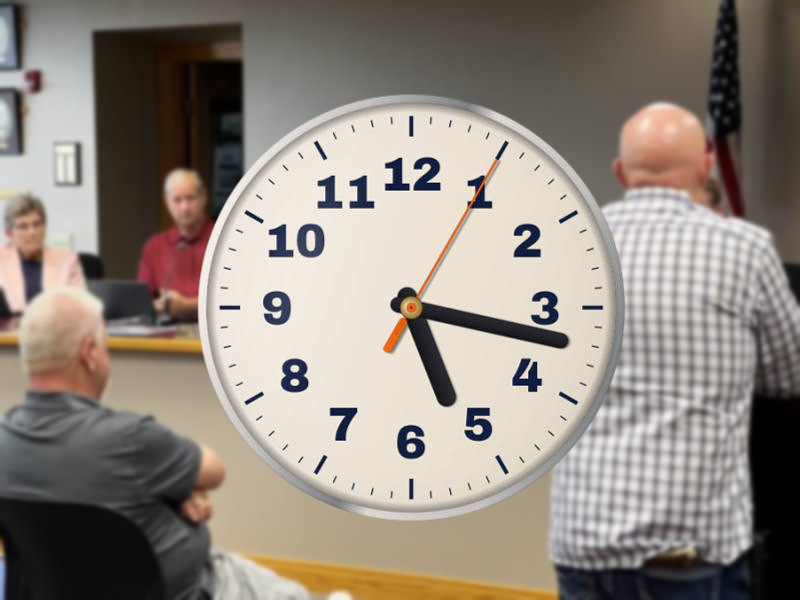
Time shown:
{"hour": 5, "minute": 17, "second": 5}
